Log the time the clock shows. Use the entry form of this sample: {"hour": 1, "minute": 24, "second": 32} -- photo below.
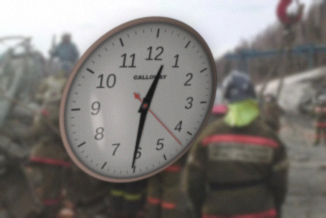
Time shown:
{"hour": 12, "minute": 30, "second": 22}
